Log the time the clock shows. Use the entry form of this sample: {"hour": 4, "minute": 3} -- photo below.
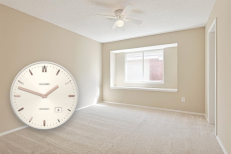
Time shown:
{"hour": 1, "minute": 48}
